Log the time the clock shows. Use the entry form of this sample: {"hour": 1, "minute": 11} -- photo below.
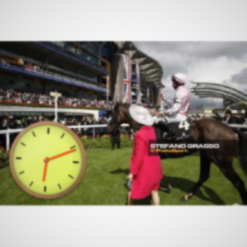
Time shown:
{"hour": 6, "minute": 11}
